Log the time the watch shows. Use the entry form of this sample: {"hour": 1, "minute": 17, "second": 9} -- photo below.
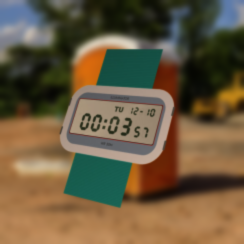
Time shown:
{"hour": 0, "minute": 3, "second": 57}
